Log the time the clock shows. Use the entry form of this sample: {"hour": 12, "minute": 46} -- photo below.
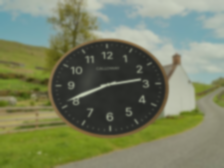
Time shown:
{"hour": 2, "minute": 41}
